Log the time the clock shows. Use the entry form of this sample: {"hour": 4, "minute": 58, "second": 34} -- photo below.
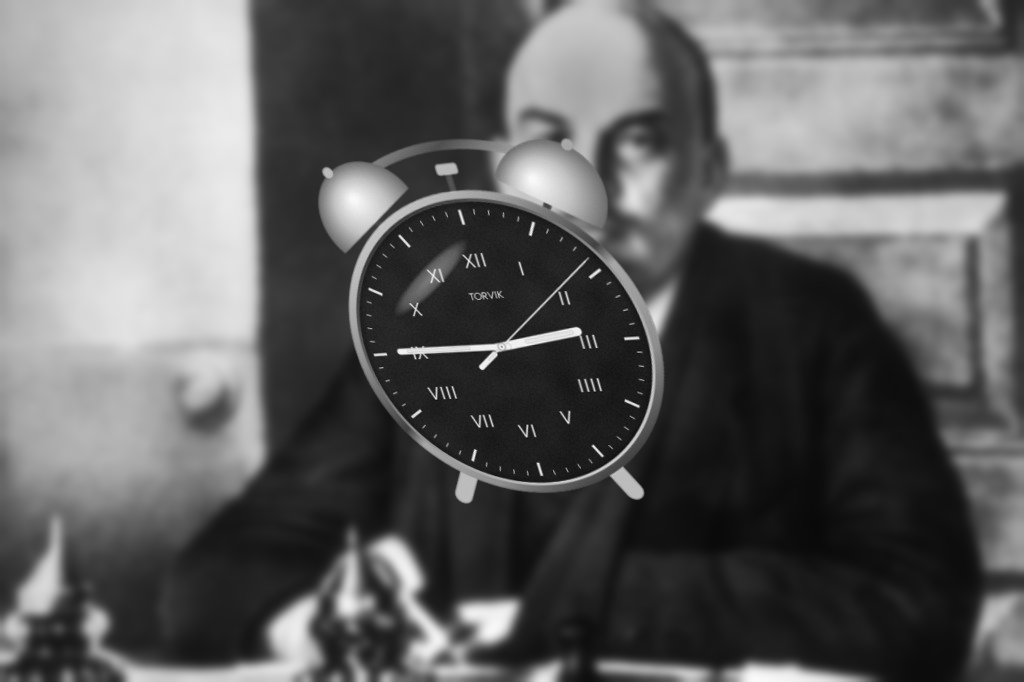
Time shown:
{"hour": 2, "minute": 45, "second": 9}
